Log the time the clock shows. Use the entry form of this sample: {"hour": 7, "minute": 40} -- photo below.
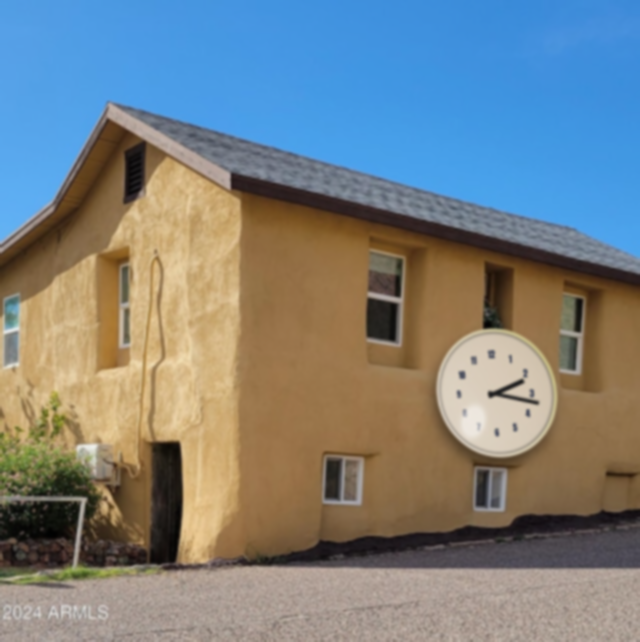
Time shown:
{"hour": 2, "minute": 17}
